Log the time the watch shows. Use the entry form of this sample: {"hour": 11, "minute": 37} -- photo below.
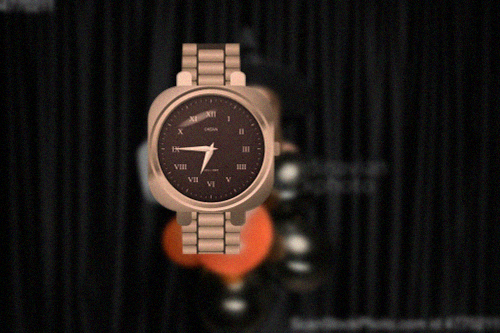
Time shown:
{"hour": 6, "minute": 45}
